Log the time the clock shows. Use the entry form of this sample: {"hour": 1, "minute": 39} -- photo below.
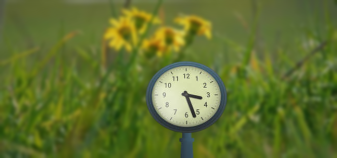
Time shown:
{"hour": 3, "minute": 27}
